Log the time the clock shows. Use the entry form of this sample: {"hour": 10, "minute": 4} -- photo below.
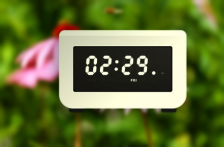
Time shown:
{"hour": 2, "minute": 29}
